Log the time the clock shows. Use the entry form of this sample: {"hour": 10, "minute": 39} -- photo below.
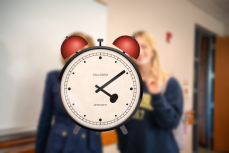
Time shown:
{"hour": 4, "minute": 9}
